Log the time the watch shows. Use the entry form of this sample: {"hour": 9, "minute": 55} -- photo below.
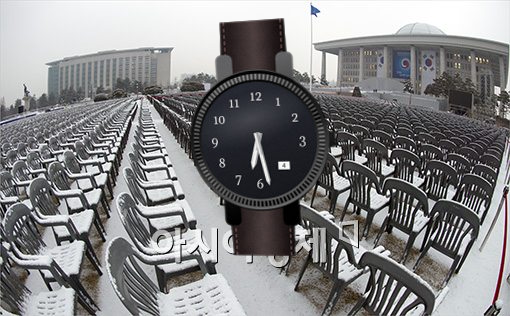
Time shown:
{"hour": 6, "minute": 28}
